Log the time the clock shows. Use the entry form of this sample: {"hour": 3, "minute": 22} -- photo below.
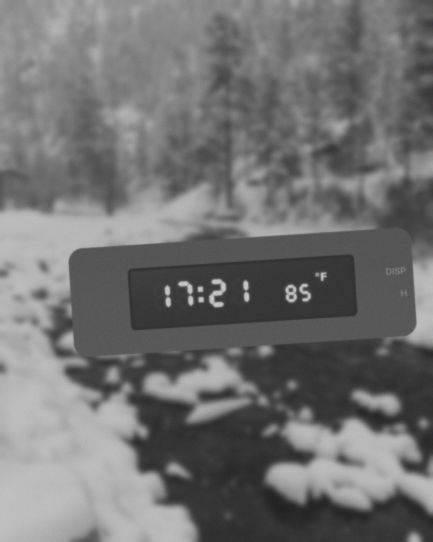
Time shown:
{"hour": 17, "minute": 21}
